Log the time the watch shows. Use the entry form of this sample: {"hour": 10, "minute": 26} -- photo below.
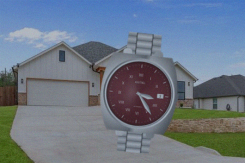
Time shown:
{"hour": 3, "minute": 24}
